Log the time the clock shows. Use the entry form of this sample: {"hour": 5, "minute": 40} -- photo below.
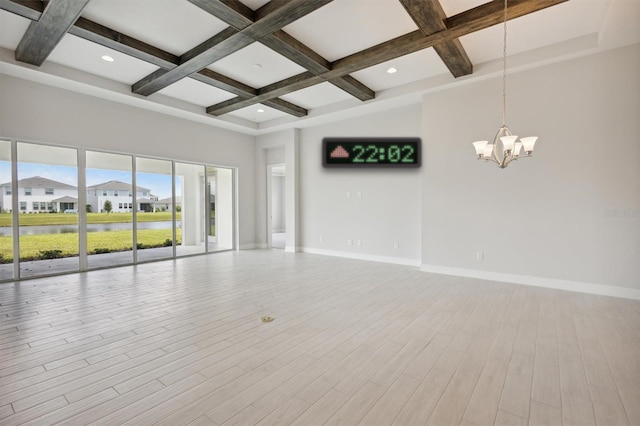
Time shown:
{"hour": 22, "minute": 2}
